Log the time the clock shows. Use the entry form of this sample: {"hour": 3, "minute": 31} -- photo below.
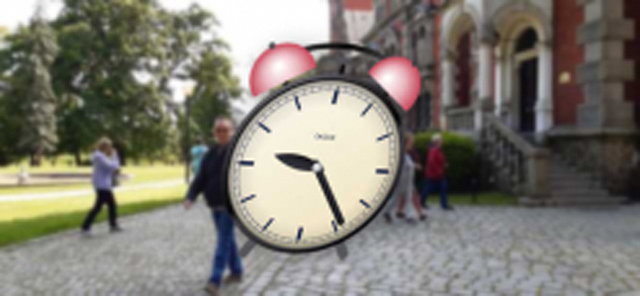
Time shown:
{"hour": 9, "minute": 24}
